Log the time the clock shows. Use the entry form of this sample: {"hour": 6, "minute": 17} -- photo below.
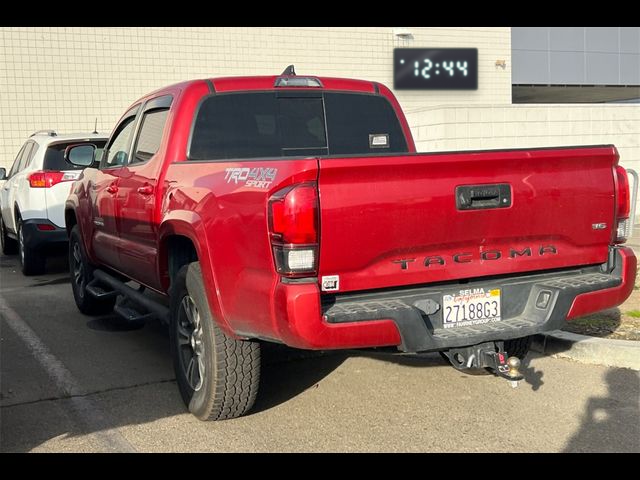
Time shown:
{"hour": 12, "minute": 44}
